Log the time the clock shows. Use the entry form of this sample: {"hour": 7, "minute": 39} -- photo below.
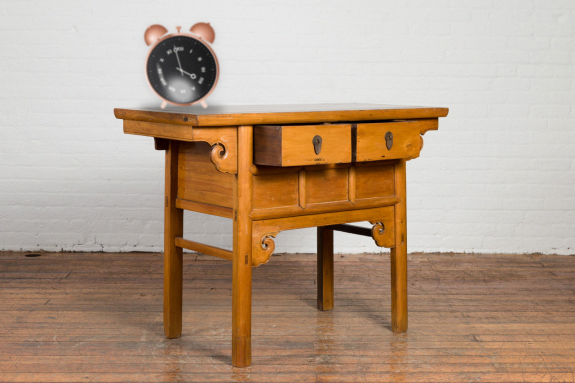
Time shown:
{"hour": 3, "minute": 58}
